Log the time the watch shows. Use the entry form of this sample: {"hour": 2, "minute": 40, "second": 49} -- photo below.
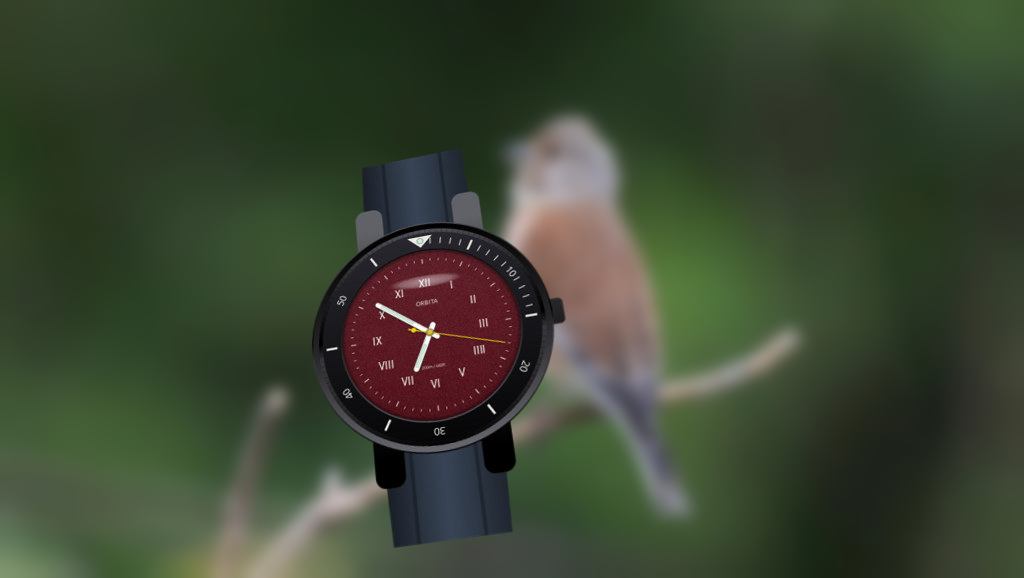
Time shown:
{"hour": 6, "minute": 51, "second": 18}
